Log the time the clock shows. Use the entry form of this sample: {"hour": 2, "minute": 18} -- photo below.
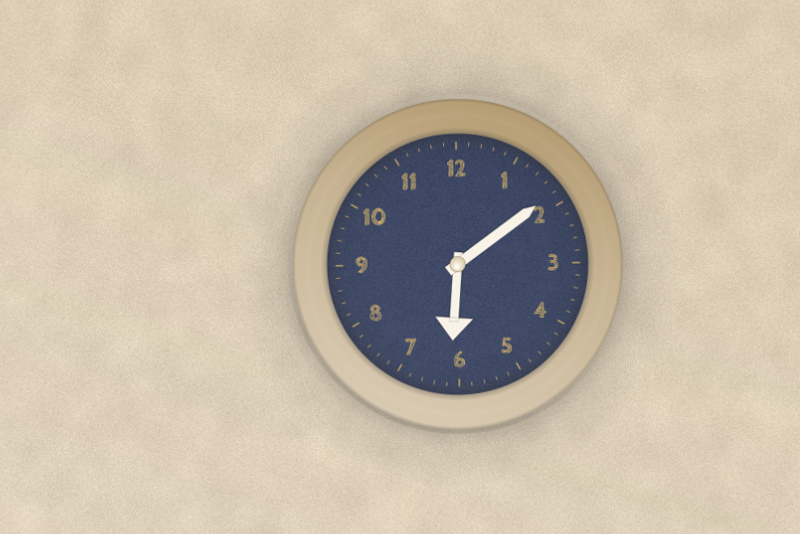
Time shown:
{"hour": 6, "minute": 9}
